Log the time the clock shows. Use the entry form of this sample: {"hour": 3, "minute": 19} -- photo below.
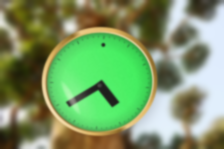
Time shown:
{"hour": 4, "minute": 39}
